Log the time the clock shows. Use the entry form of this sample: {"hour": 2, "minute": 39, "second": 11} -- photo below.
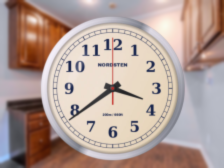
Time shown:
{"hour": 3, "minute": 39, "second": 0}
